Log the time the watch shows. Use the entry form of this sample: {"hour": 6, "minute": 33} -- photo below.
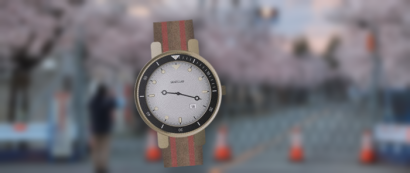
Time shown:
{"hour": 9, "minute": 18}
